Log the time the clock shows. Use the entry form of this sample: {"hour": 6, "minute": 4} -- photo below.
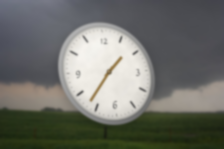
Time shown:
{"hour": 1, "minute": 37}
